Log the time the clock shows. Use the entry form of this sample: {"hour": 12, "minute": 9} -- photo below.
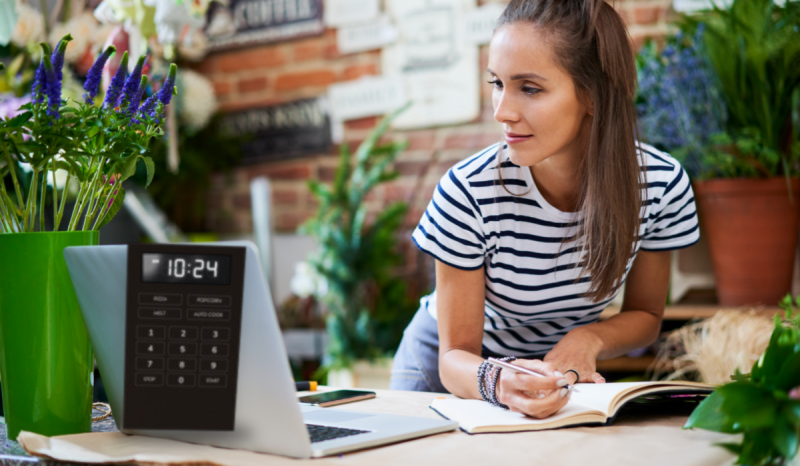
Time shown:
{"hour": 10, "minute": 24}
